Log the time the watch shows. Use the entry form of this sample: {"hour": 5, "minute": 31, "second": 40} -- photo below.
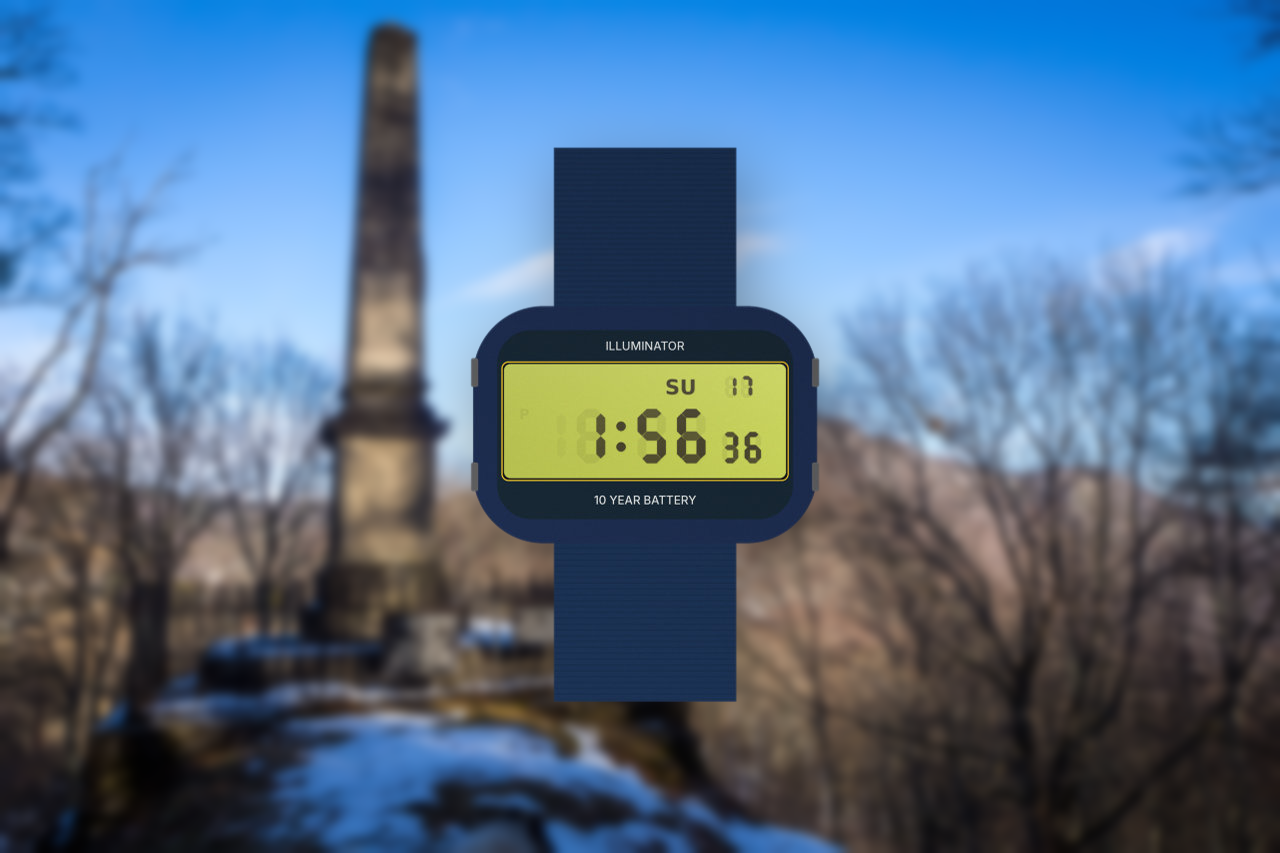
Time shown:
{"hour": 1, "minute": 56, "second": 36}
